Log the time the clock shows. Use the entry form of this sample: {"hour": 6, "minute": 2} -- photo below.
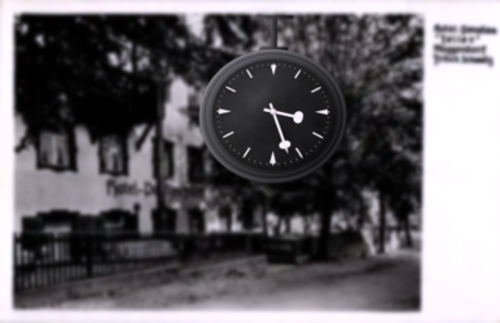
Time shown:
{"hour": 3, "minute": 27}
